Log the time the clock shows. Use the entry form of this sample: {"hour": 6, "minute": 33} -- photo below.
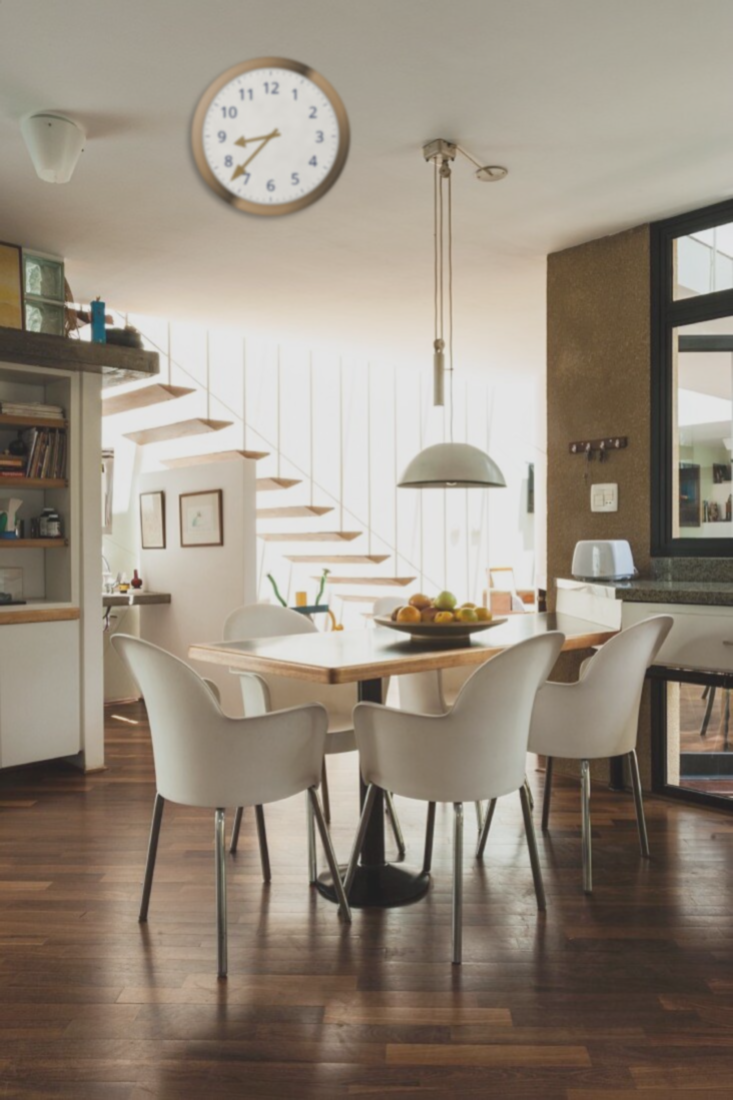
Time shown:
{"hour": 8, "minute": 37}
